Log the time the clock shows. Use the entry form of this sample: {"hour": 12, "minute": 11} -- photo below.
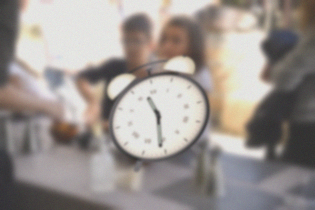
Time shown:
{"hour": 11, "minute": 31}
